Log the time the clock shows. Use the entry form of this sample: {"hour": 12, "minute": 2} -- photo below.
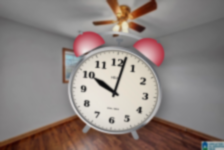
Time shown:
{"hour": 10, "minute": 2}
